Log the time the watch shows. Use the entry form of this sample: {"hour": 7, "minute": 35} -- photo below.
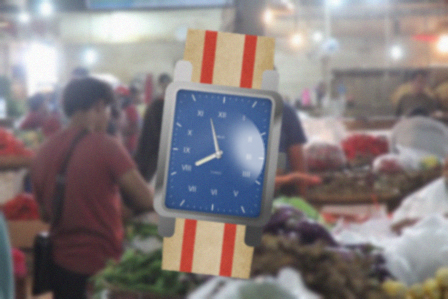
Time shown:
{"hour": 7, "minute": 57}
